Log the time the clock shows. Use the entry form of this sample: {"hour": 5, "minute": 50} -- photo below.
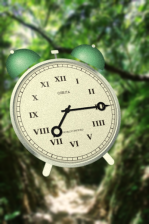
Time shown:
{"hour": 7, "minute": 15}
